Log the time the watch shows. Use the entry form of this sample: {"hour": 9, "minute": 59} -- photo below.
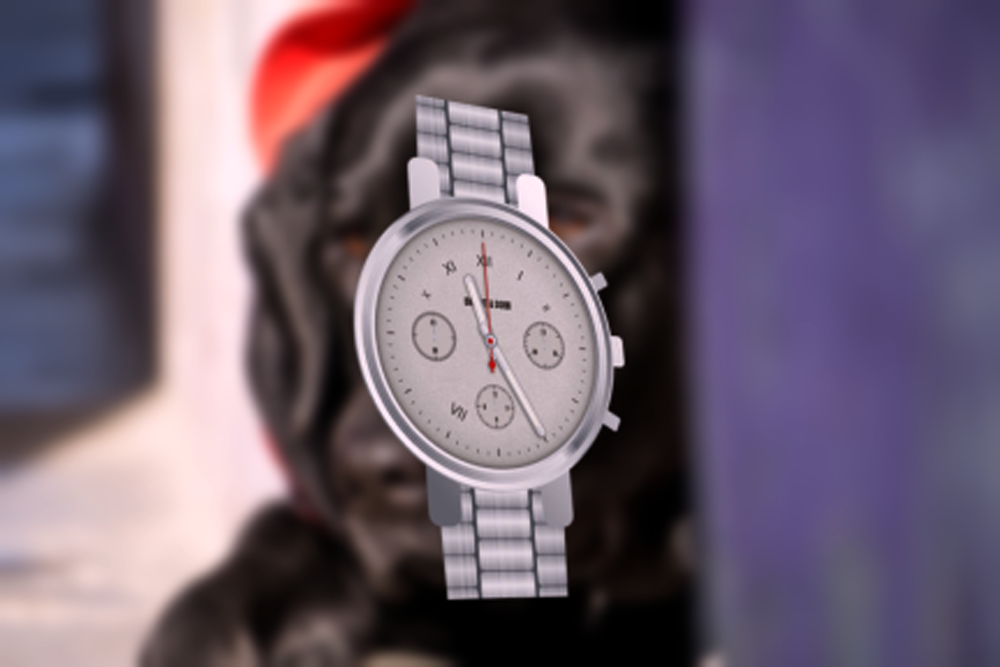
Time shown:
{"hour": 11, "minute": 25}
